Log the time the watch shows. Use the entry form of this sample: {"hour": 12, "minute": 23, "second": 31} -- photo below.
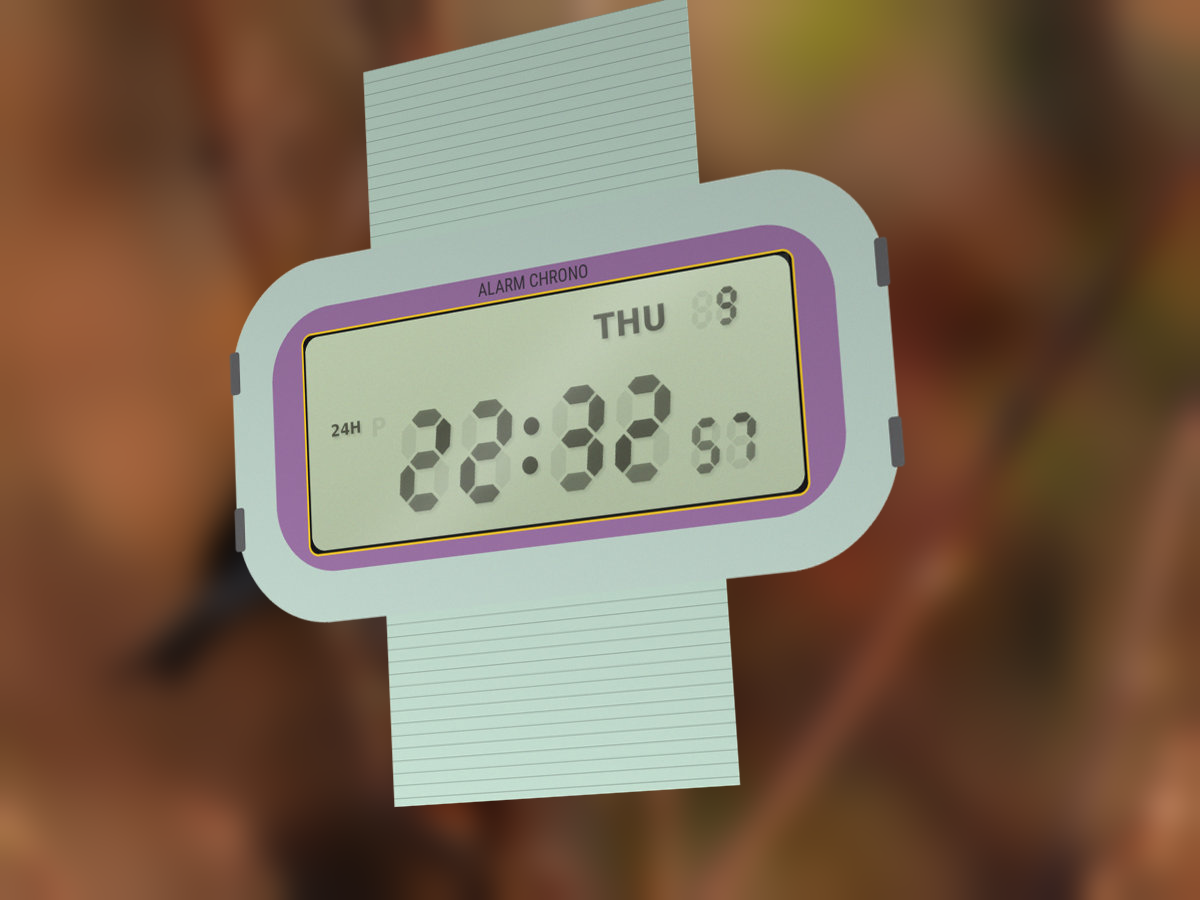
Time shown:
{"hour": 22, "minute": 32, "second": 57}
